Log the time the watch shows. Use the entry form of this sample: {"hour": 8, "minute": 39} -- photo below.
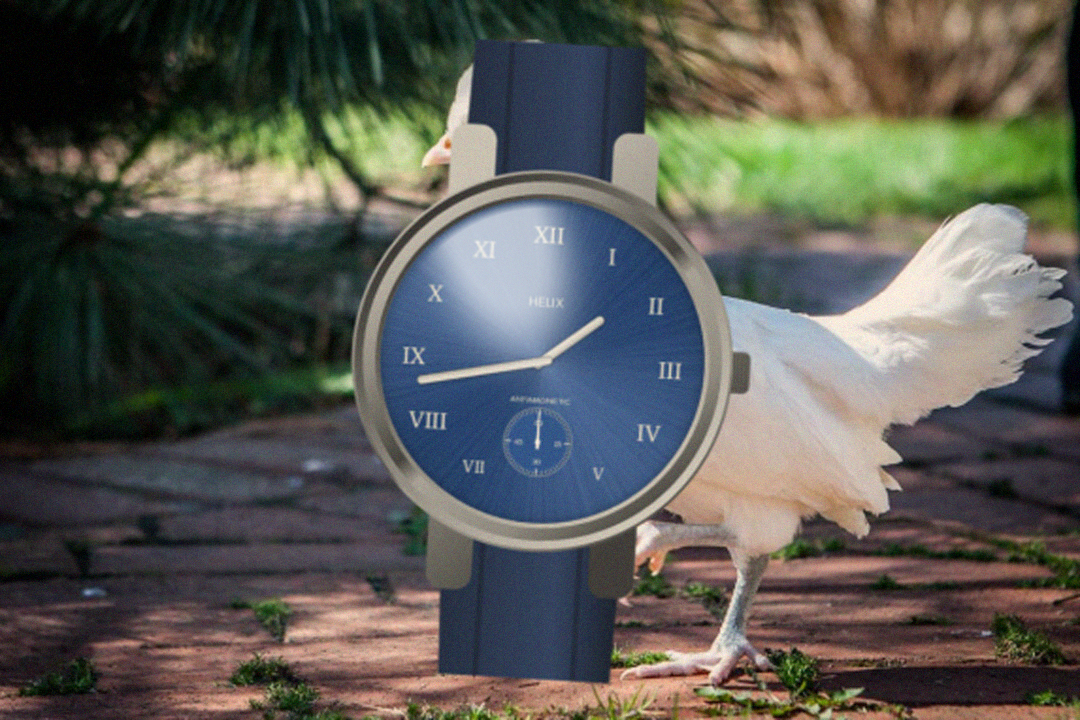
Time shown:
{"hour": 1, "minute": 43}
